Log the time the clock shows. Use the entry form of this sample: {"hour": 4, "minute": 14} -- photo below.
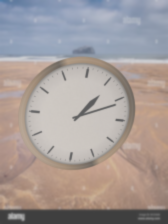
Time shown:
{"hour": 1, "minute": 11}
